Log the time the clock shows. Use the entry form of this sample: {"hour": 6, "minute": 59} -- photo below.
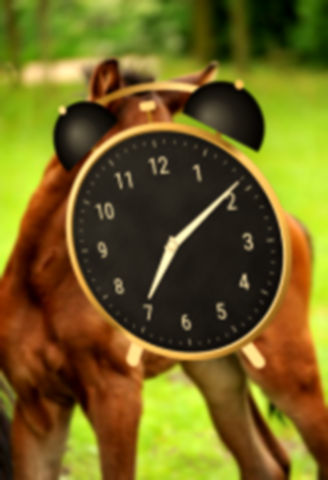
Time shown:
{"hour": 7, "minute": 9}
